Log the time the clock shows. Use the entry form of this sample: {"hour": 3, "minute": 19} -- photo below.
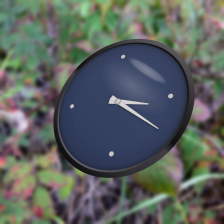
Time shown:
{"hour": 3, "minute": 21}
